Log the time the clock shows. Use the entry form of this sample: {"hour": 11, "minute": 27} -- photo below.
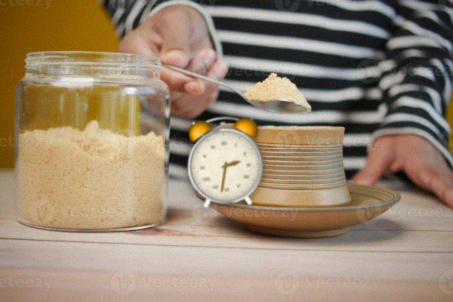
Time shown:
{"hour": 2, "minute": 32}
